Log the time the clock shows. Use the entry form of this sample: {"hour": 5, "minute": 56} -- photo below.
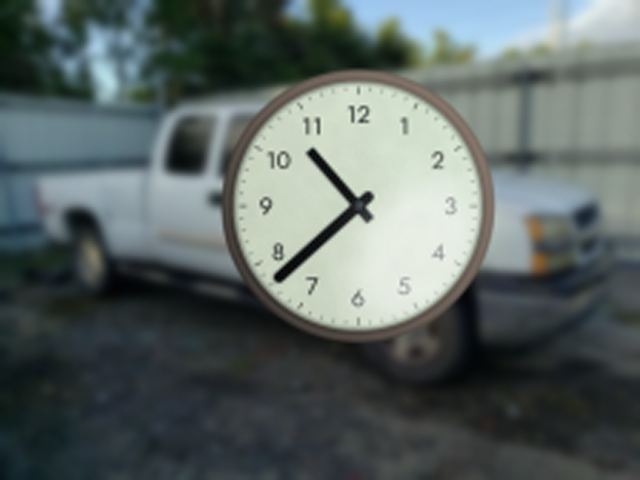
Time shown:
{"hour": 10, "minute": 38}
